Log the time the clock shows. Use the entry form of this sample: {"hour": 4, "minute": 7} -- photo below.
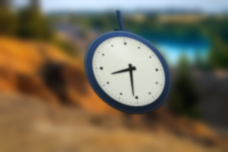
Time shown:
{"hour": 8, "minute": 31}
